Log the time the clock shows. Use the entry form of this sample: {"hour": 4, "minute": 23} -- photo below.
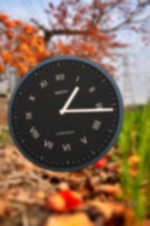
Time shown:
{"hour": 1, "minute": 16}
